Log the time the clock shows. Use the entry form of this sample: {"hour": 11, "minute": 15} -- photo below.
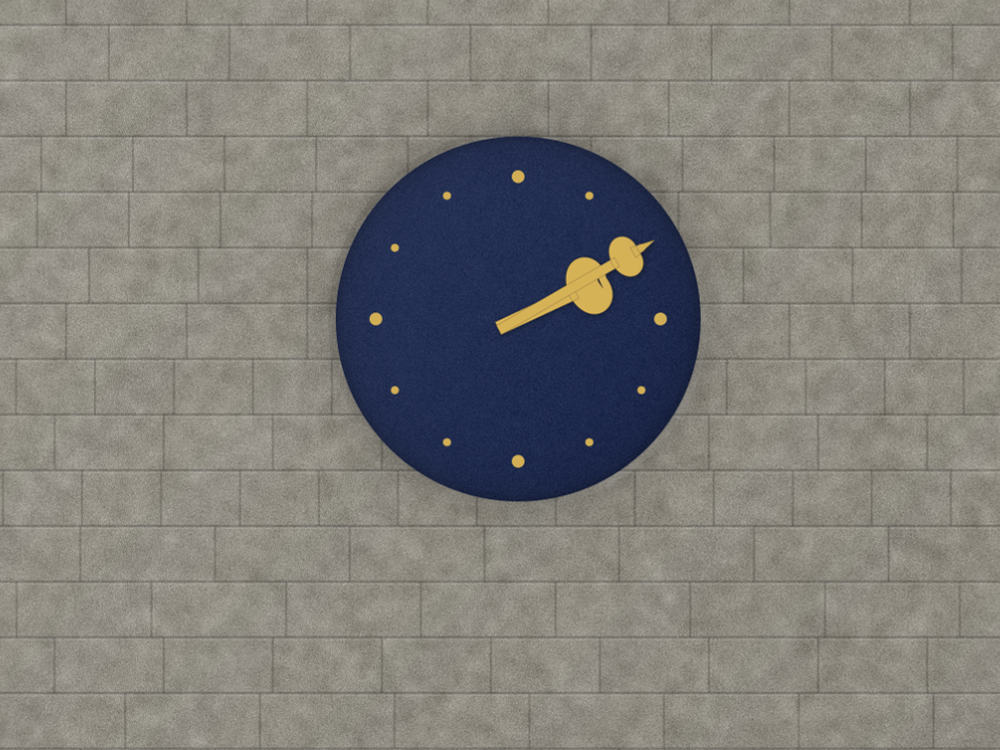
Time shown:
{"hour": 2, "minute": 10}
